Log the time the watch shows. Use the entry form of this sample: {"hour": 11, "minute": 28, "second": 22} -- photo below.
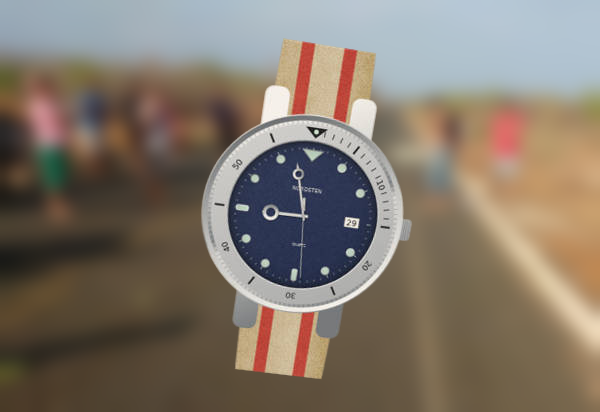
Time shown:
{"hour": 8, "minute": 57, "second": 29}
